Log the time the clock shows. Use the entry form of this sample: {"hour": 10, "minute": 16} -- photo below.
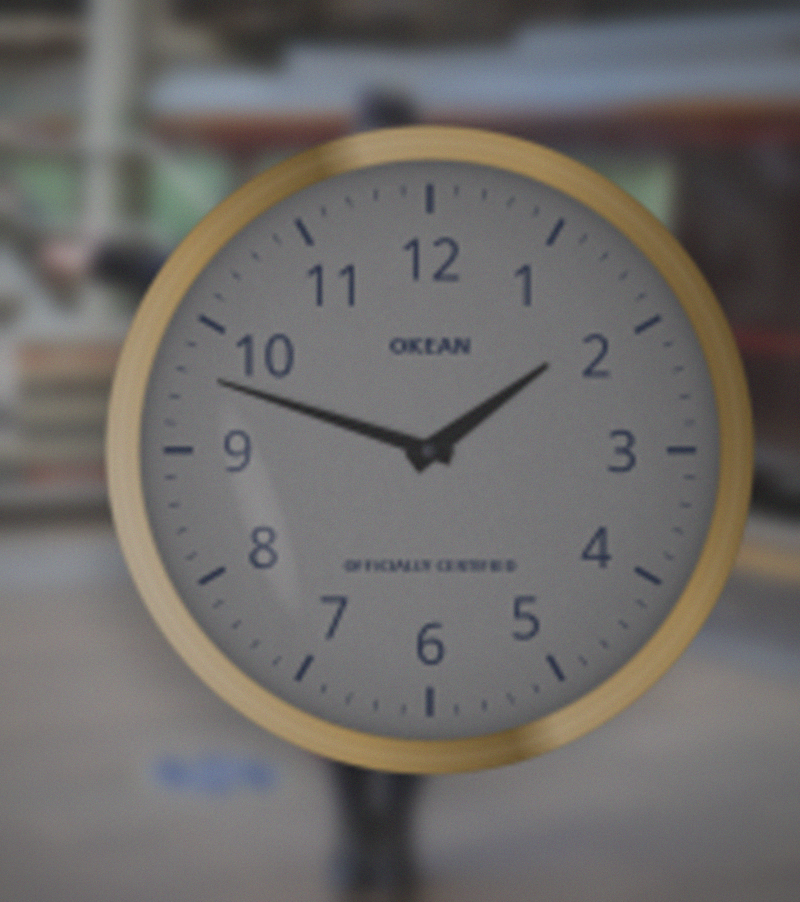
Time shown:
{"hour": 1, "minute": 48}
